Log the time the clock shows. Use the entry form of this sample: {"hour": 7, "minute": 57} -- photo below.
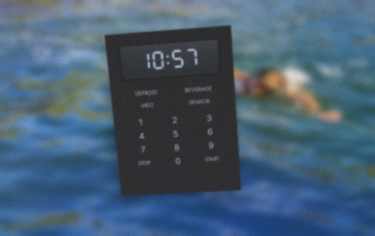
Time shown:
{"hour": 10, "minute": 57}
